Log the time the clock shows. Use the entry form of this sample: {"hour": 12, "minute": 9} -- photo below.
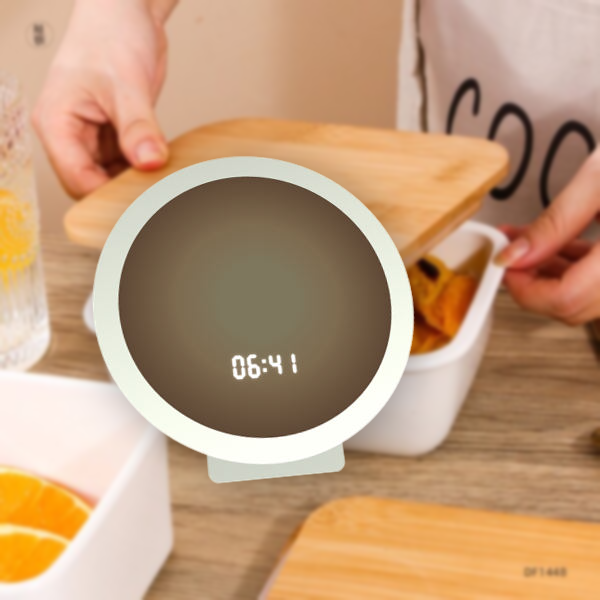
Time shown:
{"hour": 6, "minute": 41}
